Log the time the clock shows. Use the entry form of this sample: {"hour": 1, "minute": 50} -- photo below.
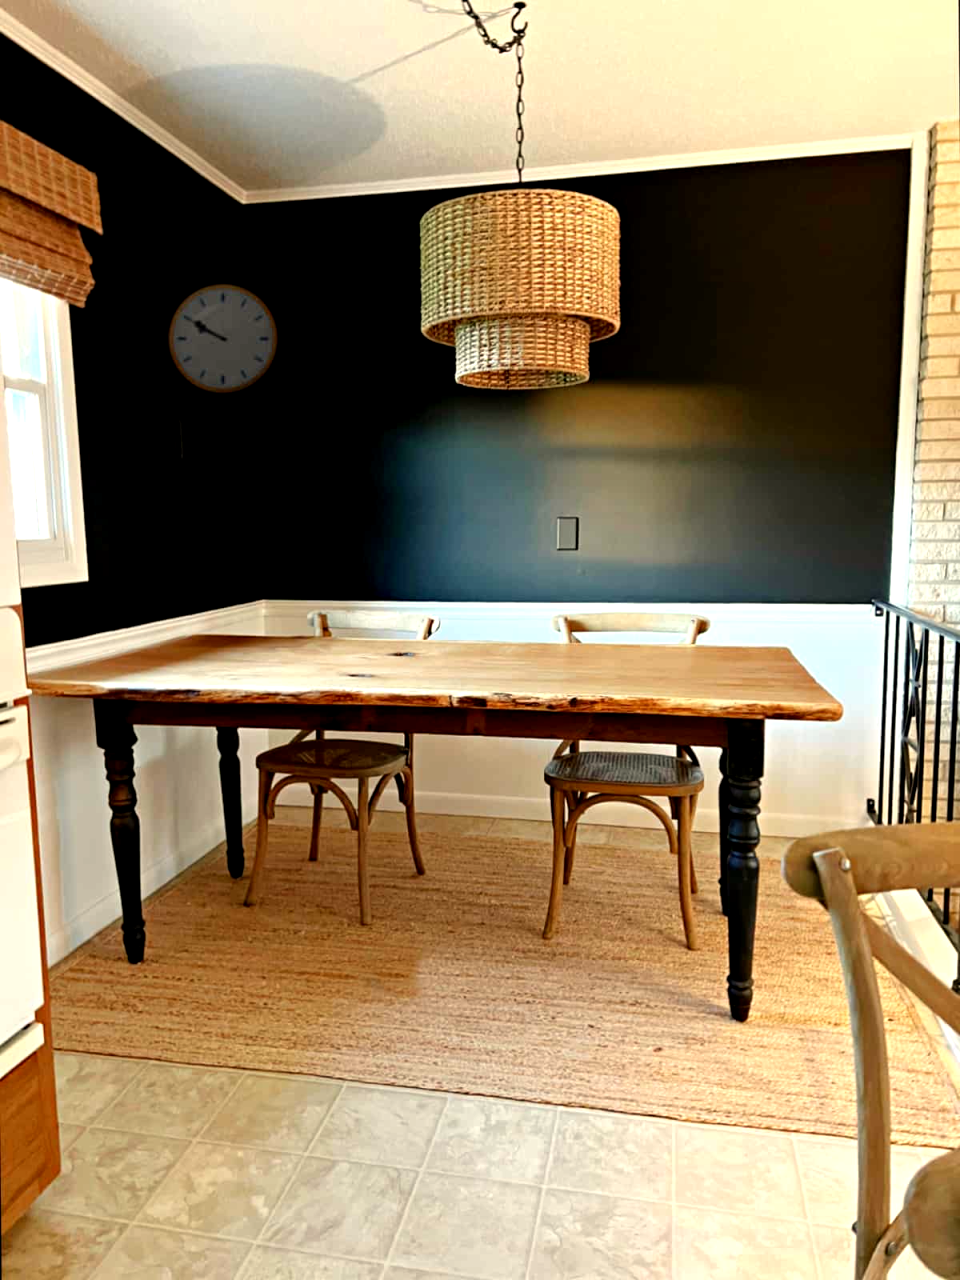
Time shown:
{"hour": 9, "minute": 50}
